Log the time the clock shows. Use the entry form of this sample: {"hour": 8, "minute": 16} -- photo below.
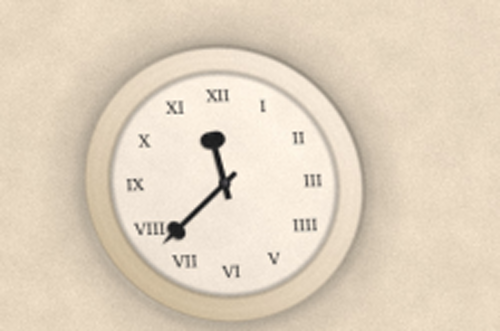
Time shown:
{"hour": 11, "minute": 38}
